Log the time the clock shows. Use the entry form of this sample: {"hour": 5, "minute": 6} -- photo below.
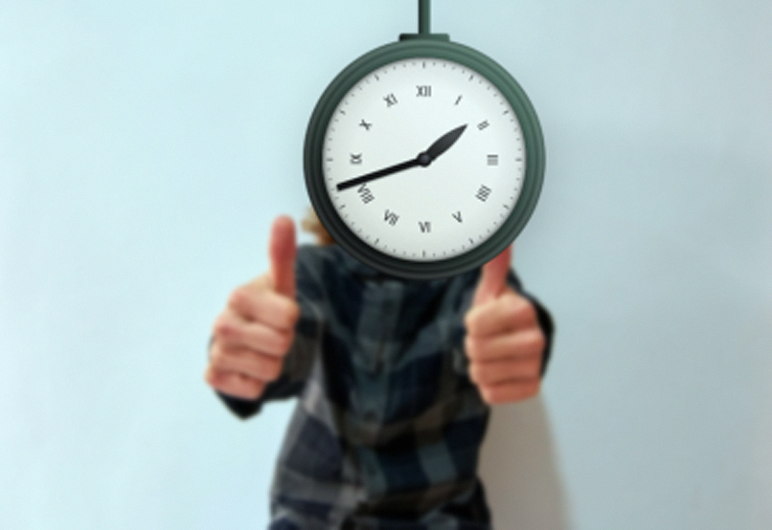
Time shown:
{"hour": 1, "minute": 42}
